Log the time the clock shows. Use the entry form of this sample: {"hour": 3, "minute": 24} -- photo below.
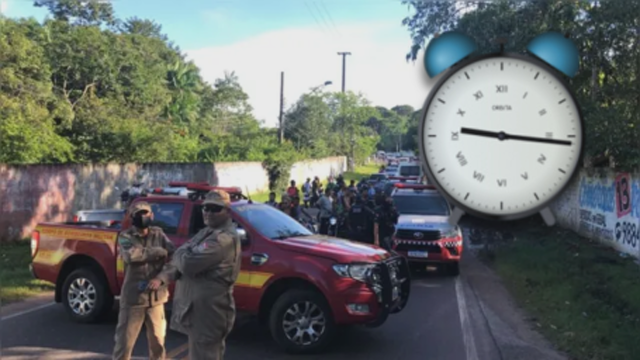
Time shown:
{"hour": 9, "minute": 16}
